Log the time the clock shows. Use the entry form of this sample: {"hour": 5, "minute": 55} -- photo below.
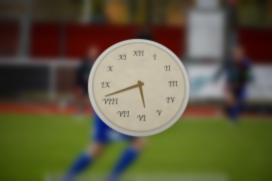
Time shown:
{"hour": 5, "minute": 42}
